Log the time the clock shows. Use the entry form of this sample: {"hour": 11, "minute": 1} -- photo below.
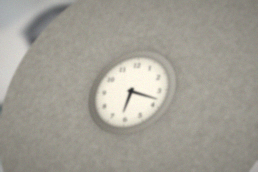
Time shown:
{"hour": 6, "minute": 18}
